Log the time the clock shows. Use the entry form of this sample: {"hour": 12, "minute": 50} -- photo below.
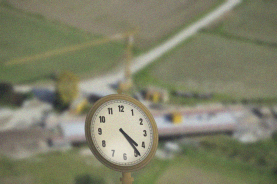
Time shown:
{"hour": 4, "minute": 24}
